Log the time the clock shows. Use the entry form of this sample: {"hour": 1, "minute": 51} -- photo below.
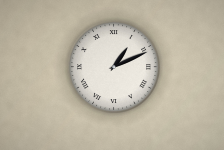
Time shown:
{"hour": 1, "minute": 11}
